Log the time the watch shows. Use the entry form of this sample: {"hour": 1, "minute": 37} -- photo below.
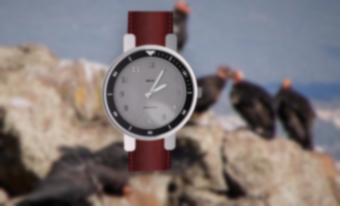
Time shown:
{"hour": 2, "minute": 5}
